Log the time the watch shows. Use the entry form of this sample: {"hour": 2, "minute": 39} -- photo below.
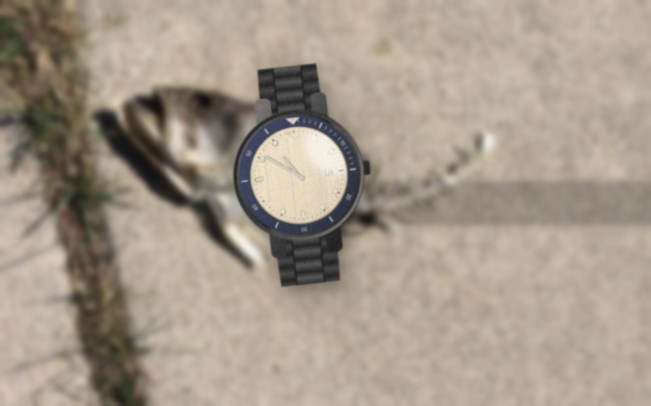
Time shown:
{"hour": 10, "minute": 51}
